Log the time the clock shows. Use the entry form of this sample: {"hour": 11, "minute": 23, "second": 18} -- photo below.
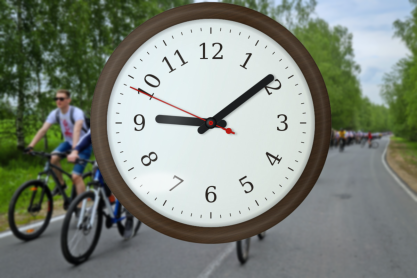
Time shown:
{"hour": 9, "minute": 8, "second": 49}
